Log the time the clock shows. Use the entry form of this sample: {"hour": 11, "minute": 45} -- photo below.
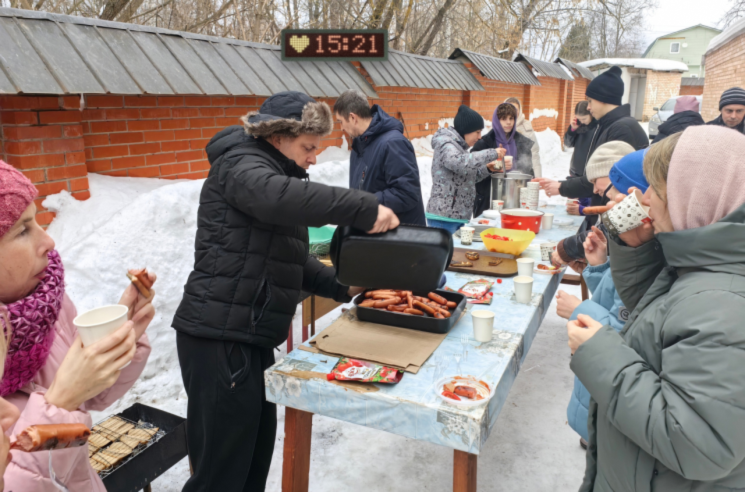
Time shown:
{"hour": 15, "minute": 21}
